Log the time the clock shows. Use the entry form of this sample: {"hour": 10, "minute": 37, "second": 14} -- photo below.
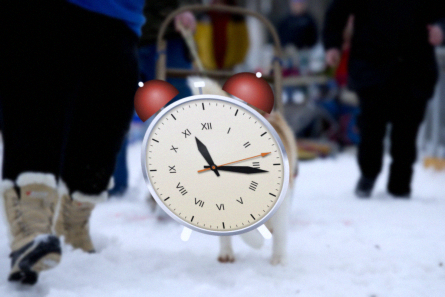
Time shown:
{"hour": 11, "minute": 16, "second": 13}
